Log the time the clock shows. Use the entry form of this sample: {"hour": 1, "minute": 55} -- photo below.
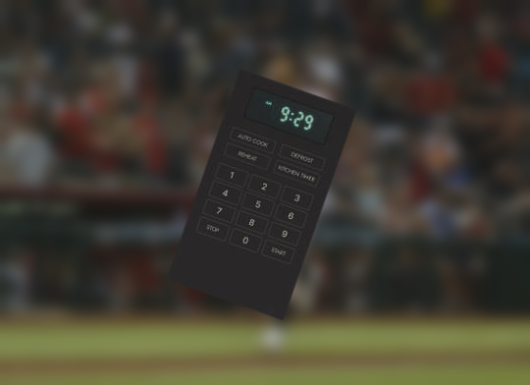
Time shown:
{"hour": 9, "minute": 29}
